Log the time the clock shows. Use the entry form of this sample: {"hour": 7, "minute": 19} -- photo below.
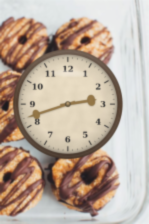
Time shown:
{"hour": 2, "minute": 42}
